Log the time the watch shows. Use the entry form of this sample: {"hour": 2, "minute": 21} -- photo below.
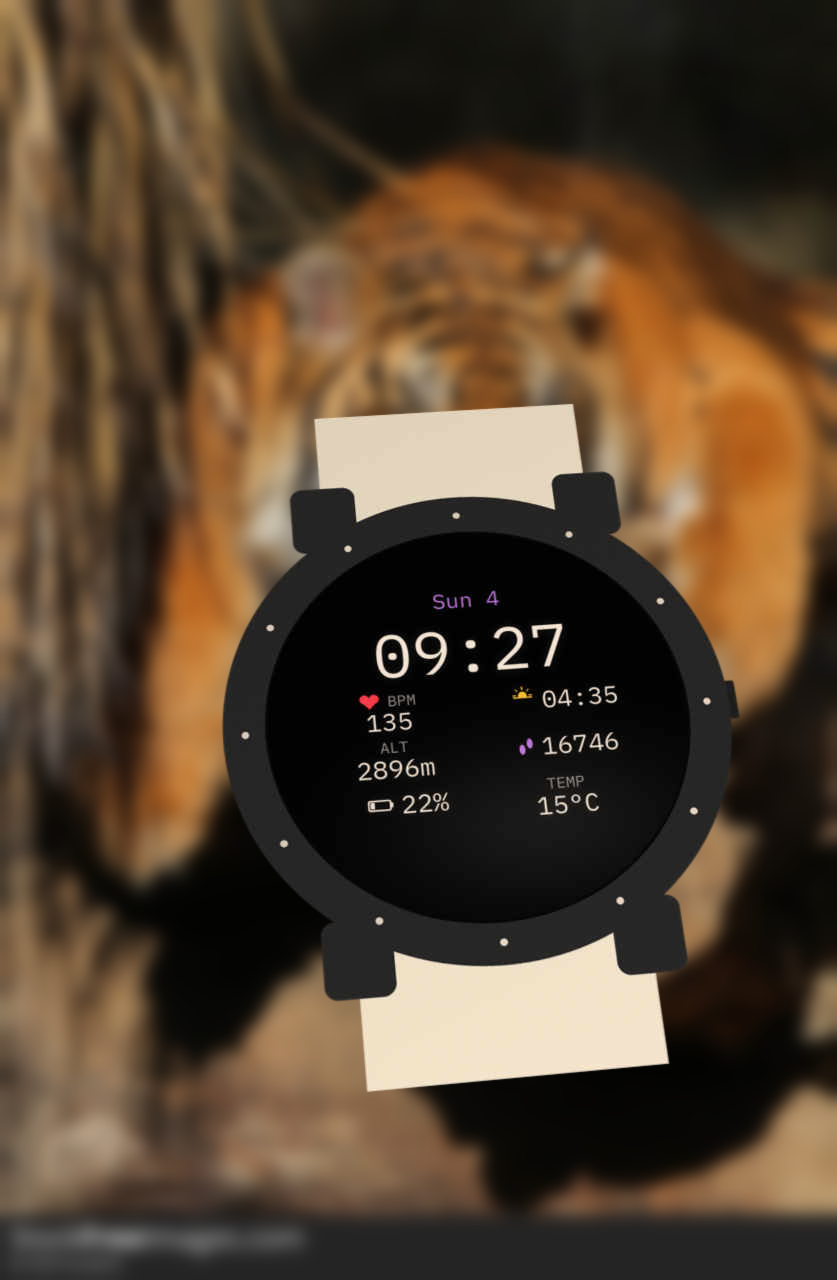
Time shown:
{"hour": 9, "minute": 27}
